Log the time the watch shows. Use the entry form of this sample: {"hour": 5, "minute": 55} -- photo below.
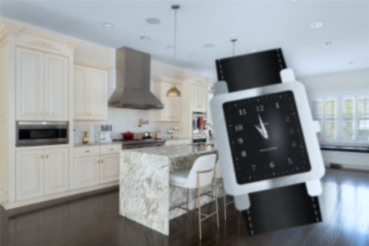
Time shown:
{"hour": 10, "minute": 59}
